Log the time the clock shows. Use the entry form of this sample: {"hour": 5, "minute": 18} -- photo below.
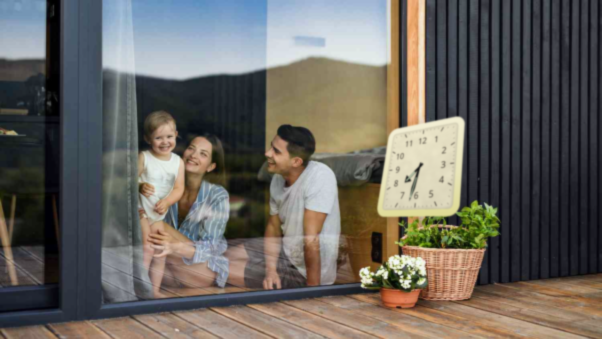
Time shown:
{"hour": 7, "minute": 32}
